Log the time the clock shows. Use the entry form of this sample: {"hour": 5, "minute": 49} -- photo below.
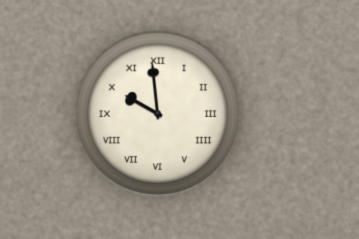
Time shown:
{"hour": 9, "minute": 59}
